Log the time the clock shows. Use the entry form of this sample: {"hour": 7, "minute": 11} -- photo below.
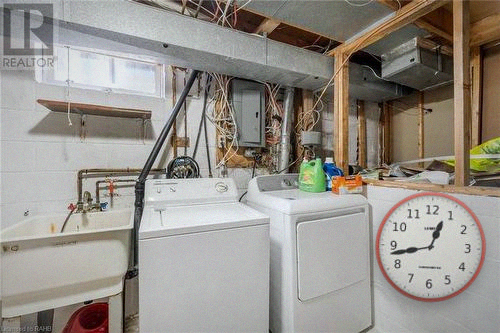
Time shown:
{"hour": 12, "minute": 43}
